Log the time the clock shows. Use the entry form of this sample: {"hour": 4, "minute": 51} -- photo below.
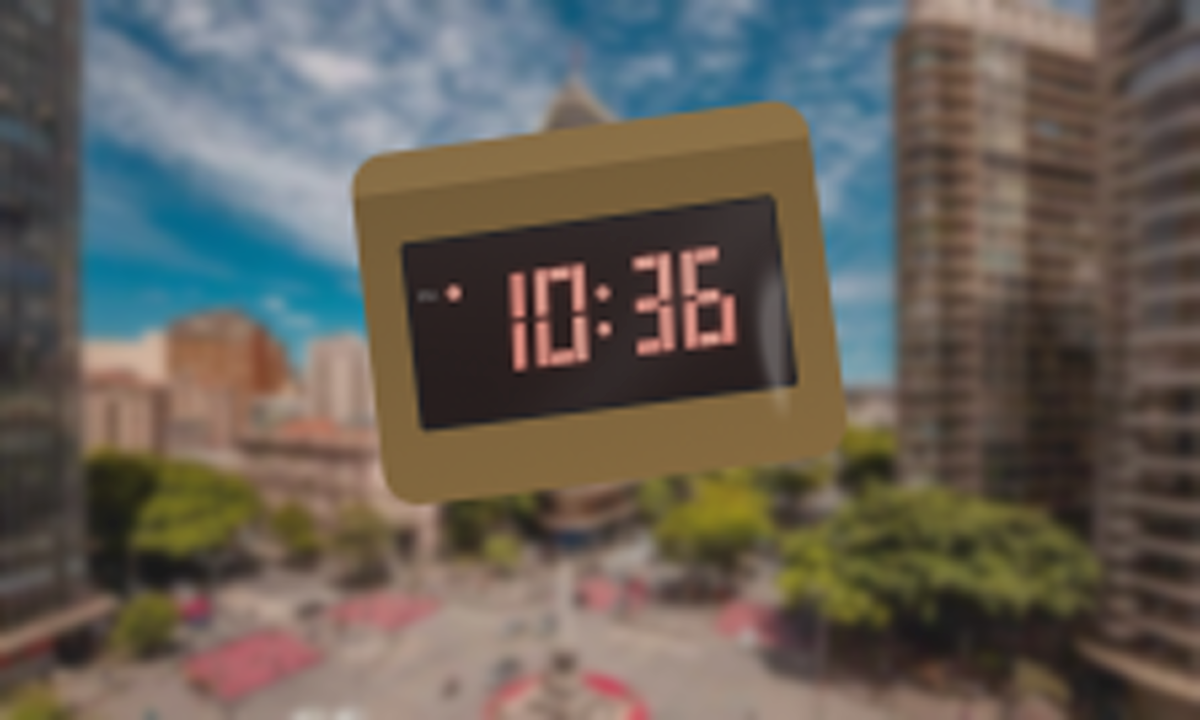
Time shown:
{"hour": 10, "minute": 36}
